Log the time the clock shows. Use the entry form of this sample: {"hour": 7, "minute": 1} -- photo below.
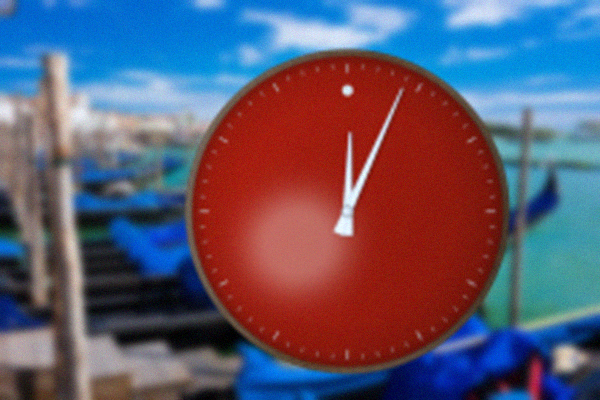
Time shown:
{"hour": 12, "minute": 4}
